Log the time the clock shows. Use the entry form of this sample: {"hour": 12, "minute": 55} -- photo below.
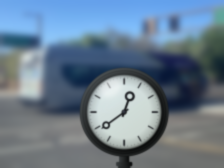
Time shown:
{"hour": 12, "minute": 39}
